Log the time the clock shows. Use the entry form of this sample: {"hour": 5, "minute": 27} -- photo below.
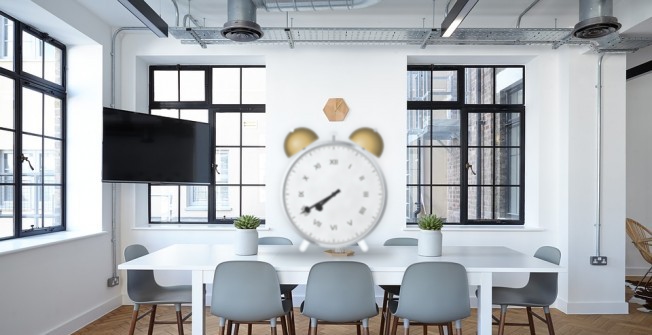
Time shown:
{"hour": 7, "minute": 40}
